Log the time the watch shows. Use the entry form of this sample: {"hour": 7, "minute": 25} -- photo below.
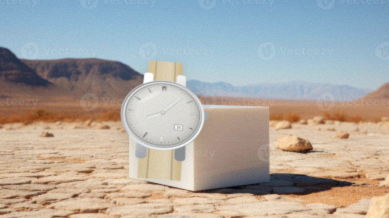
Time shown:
{"hour": 8, "minute": 7}
